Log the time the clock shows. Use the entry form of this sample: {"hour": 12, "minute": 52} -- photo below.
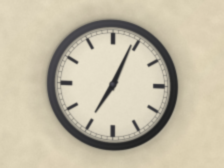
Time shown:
{"hour": 7, "minute": 4}
